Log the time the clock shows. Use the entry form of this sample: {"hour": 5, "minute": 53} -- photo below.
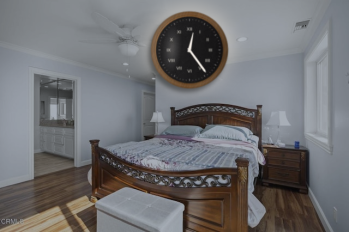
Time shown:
{"hour": 12, "minute": 24}
